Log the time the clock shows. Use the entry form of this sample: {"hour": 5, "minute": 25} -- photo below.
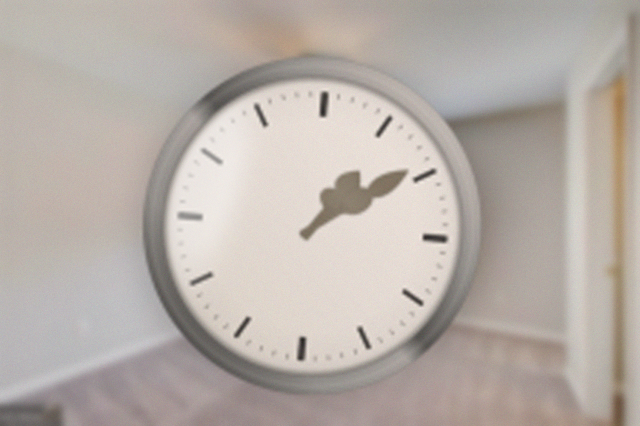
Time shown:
{"hour": 1, "minute": 9}
